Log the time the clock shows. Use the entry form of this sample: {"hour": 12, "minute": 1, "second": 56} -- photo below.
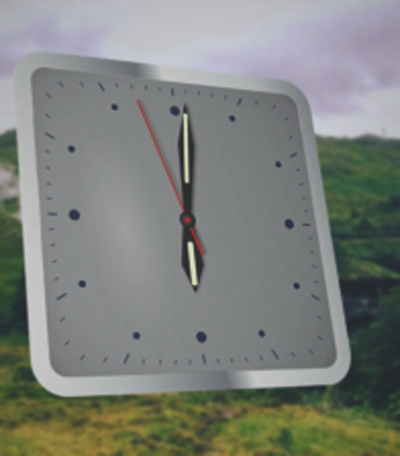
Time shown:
{"hour": 6, "minute": 0, "second": 57}
